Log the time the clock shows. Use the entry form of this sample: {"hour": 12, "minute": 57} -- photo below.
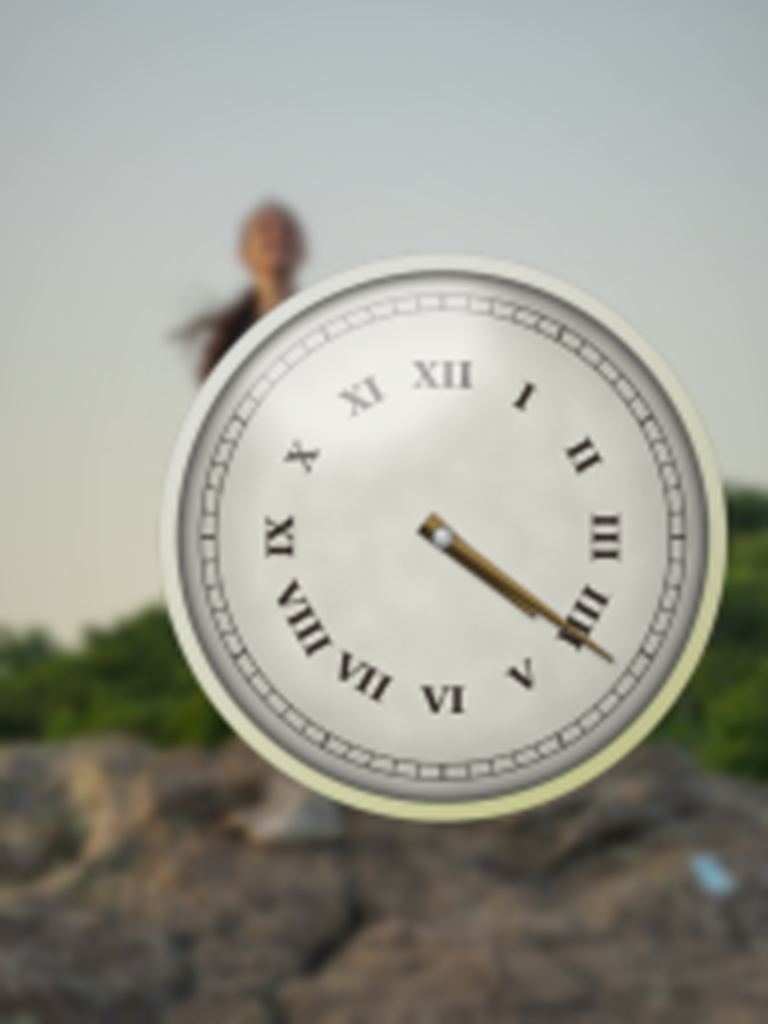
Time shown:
{"hour": 4, "minute": 21}
